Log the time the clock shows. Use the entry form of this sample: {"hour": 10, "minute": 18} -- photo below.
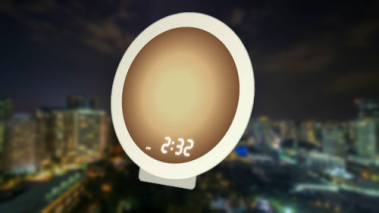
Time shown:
{"hour": 2, "minute": 32}
